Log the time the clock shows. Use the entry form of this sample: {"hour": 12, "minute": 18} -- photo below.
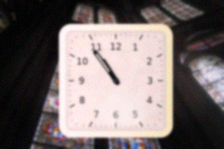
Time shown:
{"hour": 10, "minute": 54}
